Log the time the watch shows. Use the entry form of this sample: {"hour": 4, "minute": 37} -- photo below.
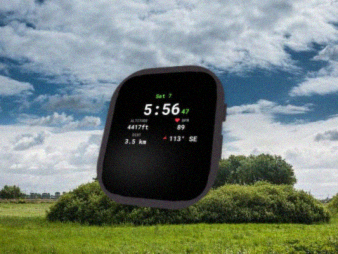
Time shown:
{"hour": 5, "minute": 56}
